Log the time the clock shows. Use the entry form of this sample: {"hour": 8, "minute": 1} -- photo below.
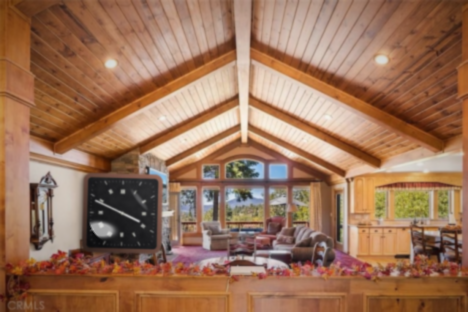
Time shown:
{"hour": 3, "minute": 49}
